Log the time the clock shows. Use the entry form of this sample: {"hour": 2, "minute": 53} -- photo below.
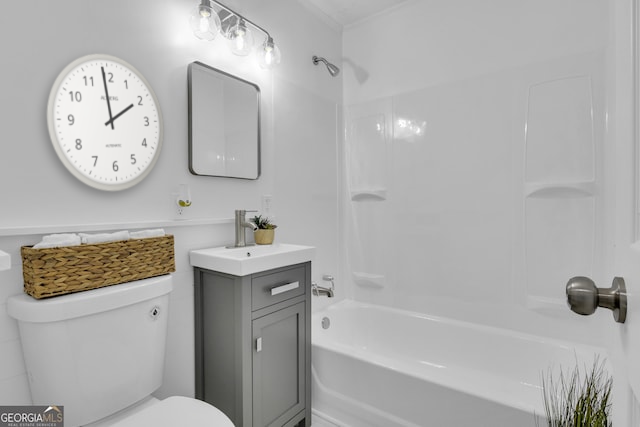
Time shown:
{"hour": 1, "minute": 59}
